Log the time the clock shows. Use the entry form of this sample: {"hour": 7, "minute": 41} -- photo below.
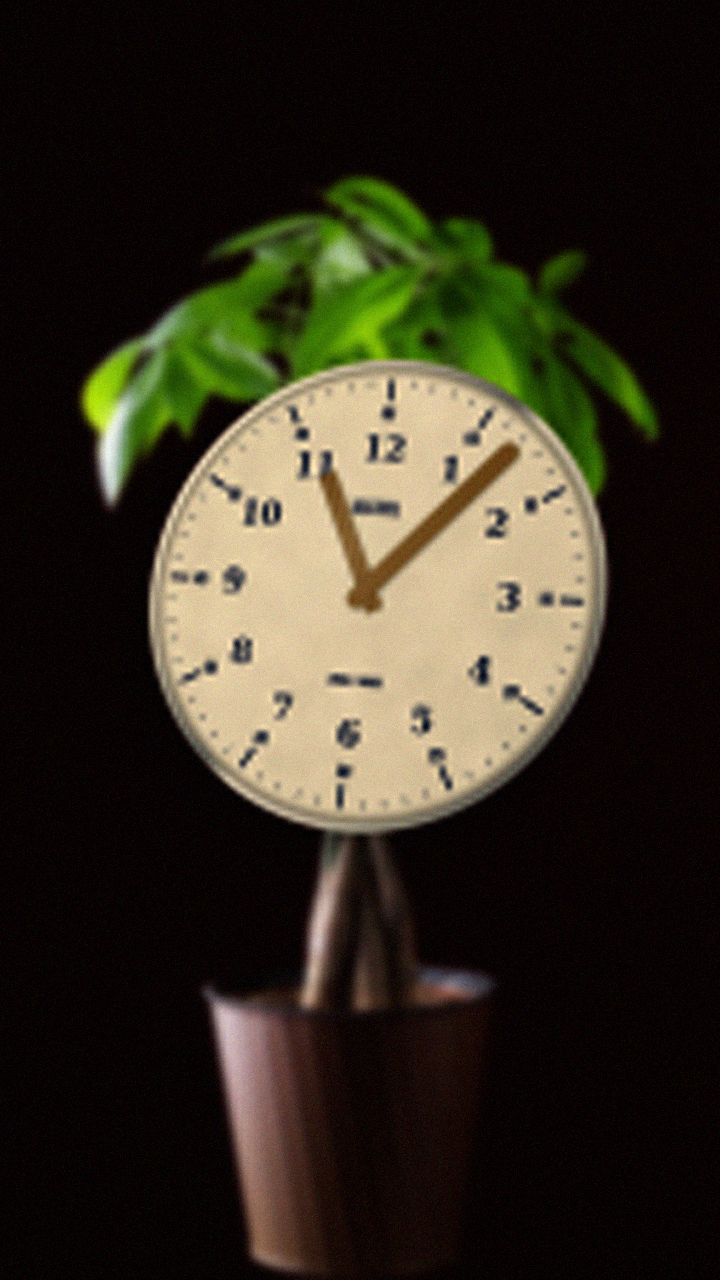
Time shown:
{"hour": 11, "minute": 7}
